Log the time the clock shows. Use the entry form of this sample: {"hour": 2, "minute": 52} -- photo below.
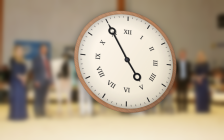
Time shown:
{"hour": 4, "minute": 55}
